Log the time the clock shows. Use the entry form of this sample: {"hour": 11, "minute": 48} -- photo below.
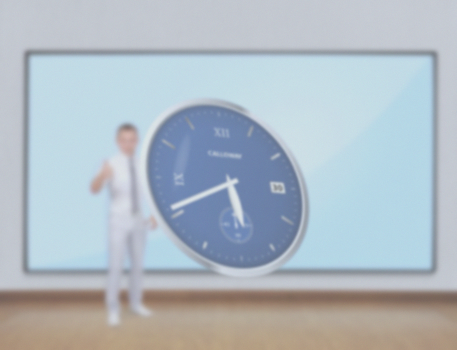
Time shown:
{"hour": 5, "minute": 41}
